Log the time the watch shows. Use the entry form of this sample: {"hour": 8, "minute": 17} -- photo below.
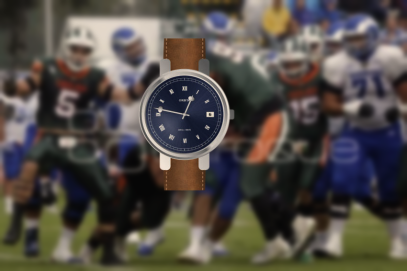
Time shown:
{"hour": 12, "minute": 47}
